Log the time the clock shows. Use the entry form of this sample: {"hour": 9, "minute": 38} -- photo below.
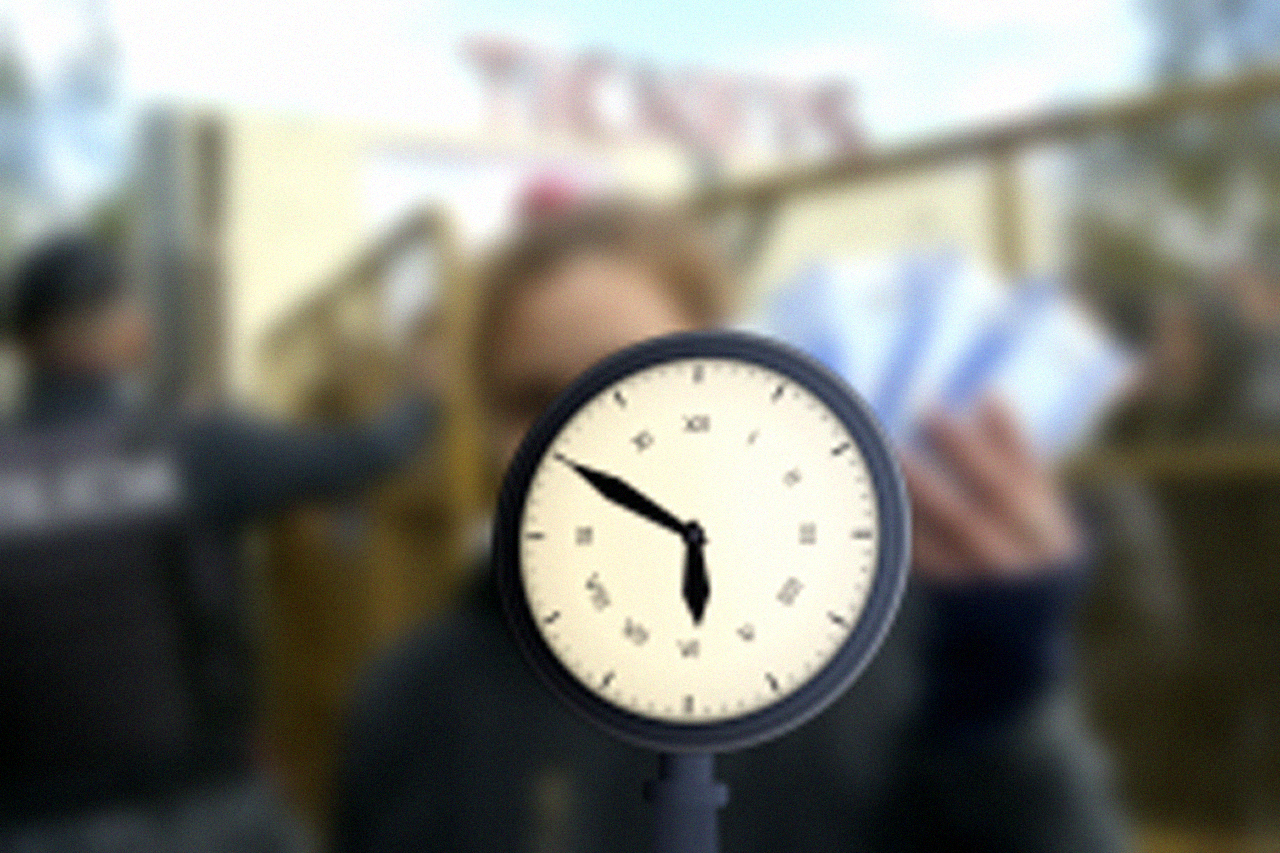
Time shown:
{"hour": 5, "minute": 50}
